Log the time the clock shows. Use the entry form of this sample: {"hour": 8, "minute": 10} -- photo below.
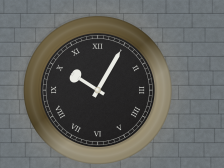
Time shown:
{"hour": 10, "minute": 5}
